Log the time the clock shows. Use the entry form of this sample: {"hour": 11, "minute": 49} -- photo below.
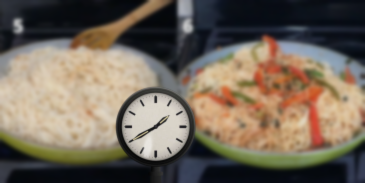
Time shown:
{"hour": 1, "minute": 40}
